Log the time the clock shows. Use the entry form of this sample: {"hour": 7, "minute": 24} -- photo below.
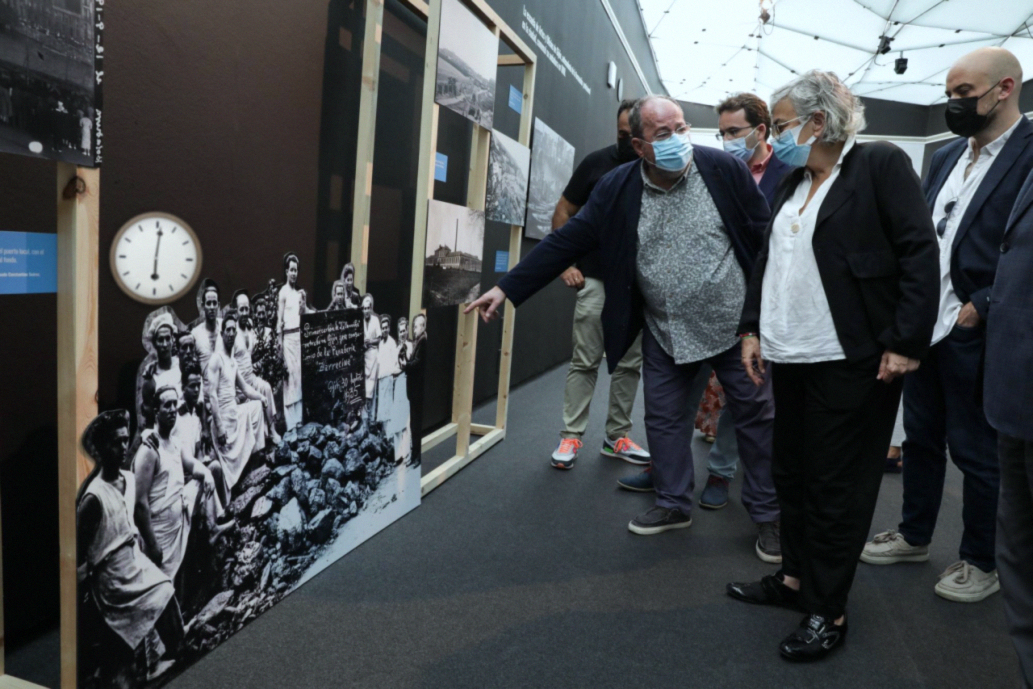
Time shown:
{"hour": 6, "minute": 1}
